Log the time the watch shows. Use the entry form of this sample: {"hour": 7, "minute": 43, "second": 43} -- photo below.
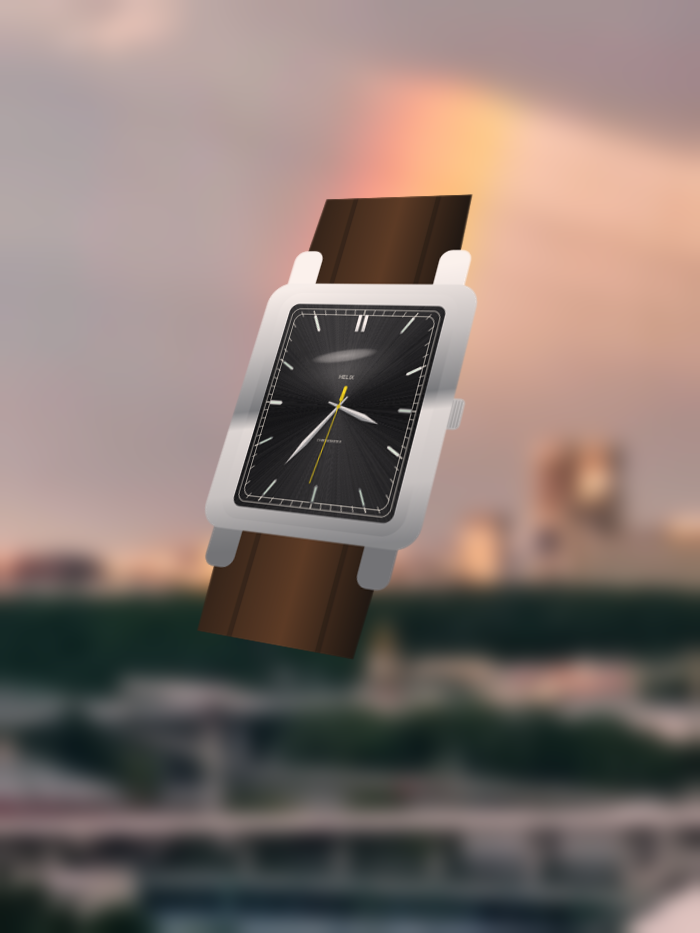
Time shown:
{"hour": 3, "minute": 35, "second": 31}
